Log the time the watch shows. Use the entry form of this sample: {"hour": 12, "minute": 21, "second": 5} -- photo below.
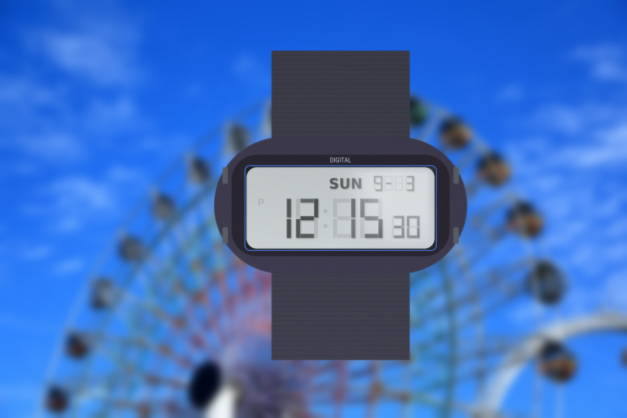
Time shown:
{"hour": 12, "minute": 15, "second": 30}
